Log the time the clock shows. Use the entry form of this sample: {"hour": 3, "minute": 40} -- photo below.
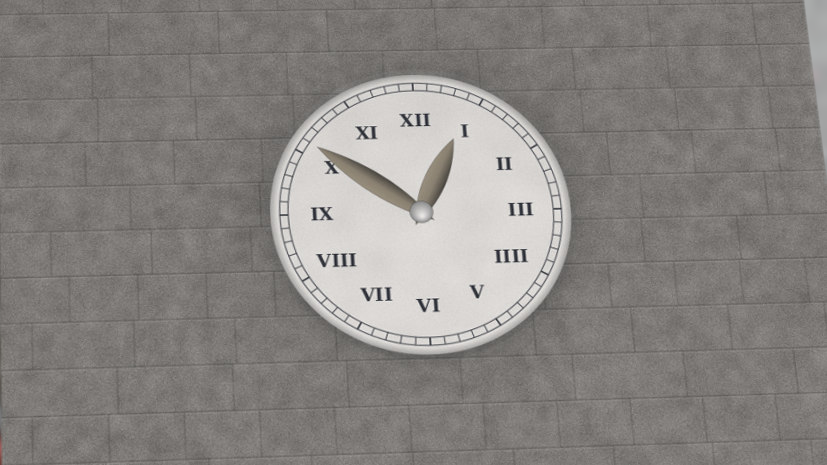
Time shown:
{"hour": 12, "minute": 51}
